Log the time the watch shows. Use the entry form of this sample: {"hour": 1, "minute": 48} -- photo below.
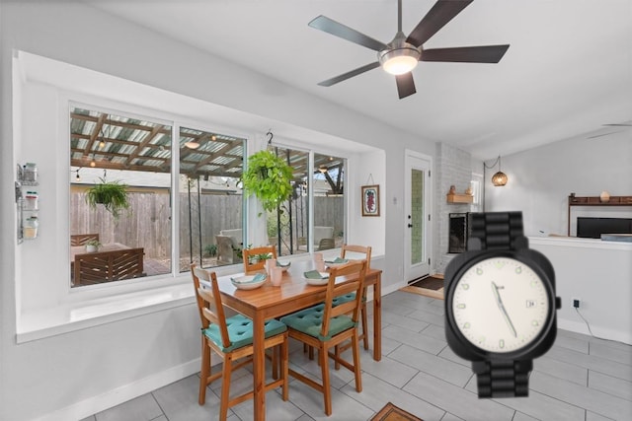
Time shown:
{"hour": 11, "minute": 26}
